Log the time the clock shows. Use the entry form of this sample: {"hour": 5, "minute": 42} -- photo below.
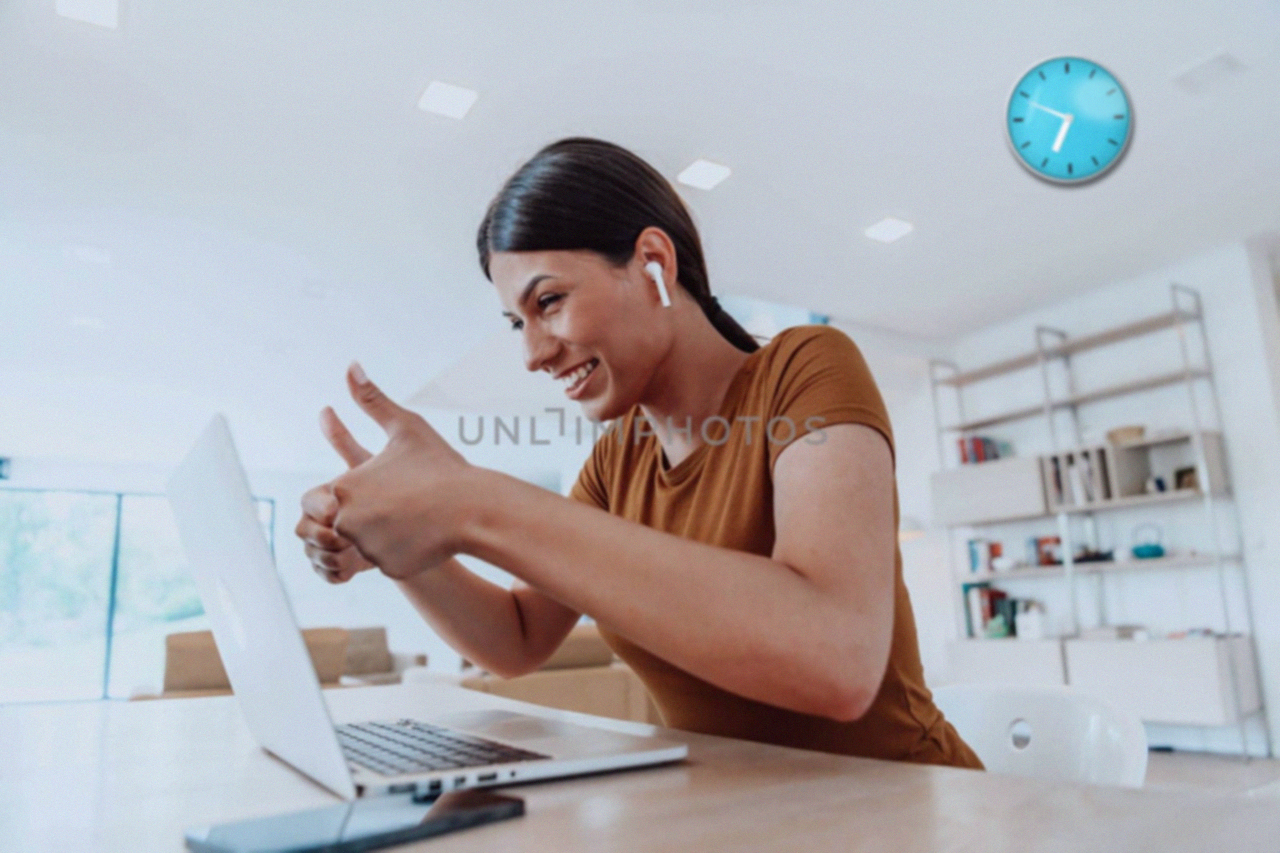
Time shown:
{"hour": 6, "minute": 49}
